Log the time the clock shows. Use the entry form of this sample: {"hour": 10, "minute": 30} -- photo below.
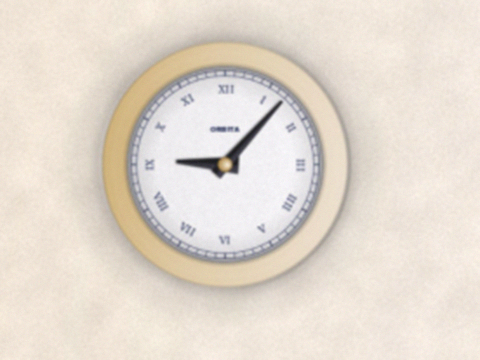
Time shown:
{"hour": 9, "minute": 7}
